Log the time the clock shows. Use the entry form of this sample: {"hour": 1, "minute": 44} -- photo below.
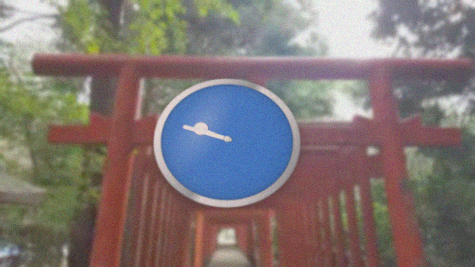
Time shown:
{"hour": 9, "minute": 48}
